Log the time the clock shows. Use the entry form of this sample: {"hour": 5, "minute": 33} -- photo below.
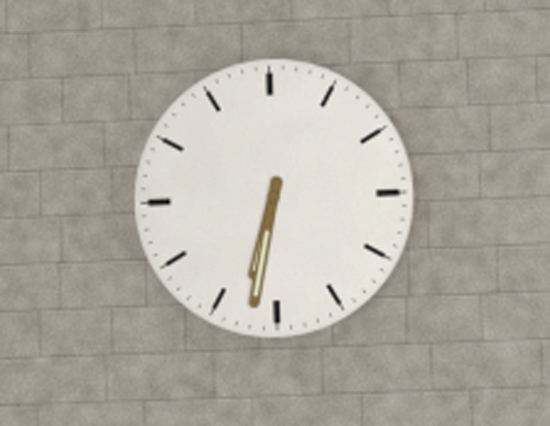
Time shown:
{"hour": 6, "minute": 32}
